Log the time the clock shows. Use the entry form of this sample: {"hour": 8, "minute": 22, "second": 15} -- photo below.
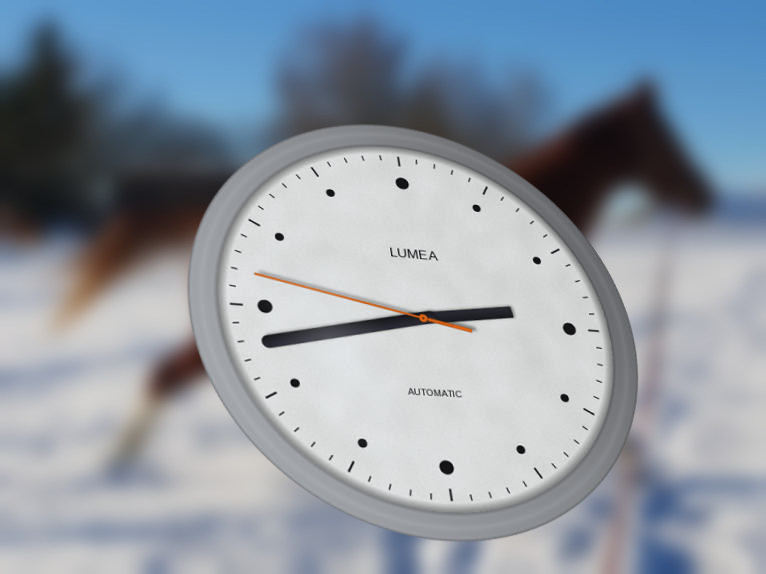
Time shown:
{"hour": 2, "minute": 42, "second": 47}
